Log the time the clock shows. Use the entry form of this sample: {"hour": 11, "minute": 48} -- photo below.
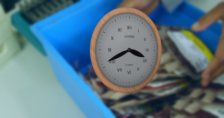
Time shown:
{"hour": 3, "minute": 41}
